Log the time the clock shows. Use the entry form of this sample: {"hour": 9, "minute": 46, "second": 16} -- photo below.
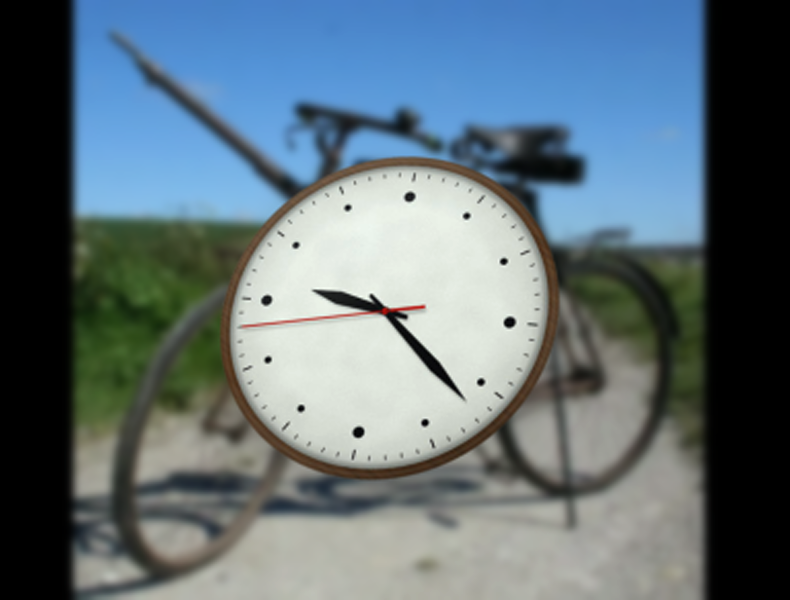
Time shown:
{"hour": 9, "minute": 21, "second": 43}
